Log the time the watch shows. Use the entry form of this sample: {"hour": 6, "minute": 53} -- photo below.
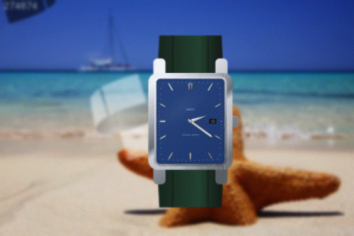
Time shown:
{"hour": 2, "minute": 21}
